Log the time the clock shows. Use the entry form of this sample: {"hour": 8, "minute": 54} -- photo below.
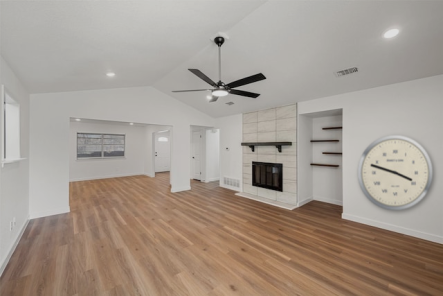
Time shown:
{"hour": 3, "minute": 48}
